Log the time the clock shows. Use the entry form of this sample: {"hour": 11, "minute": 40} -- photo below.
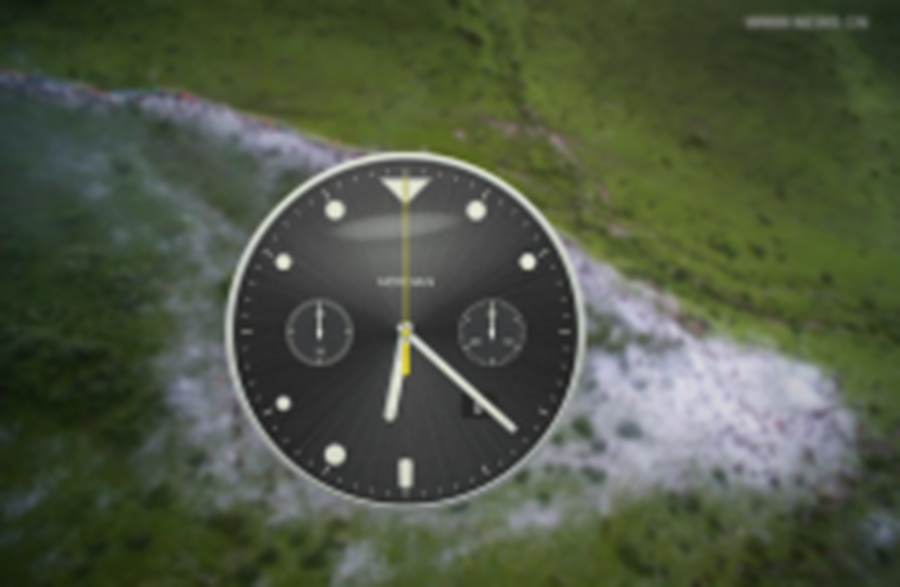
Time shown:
{"hour": 6, "minute": 22}
